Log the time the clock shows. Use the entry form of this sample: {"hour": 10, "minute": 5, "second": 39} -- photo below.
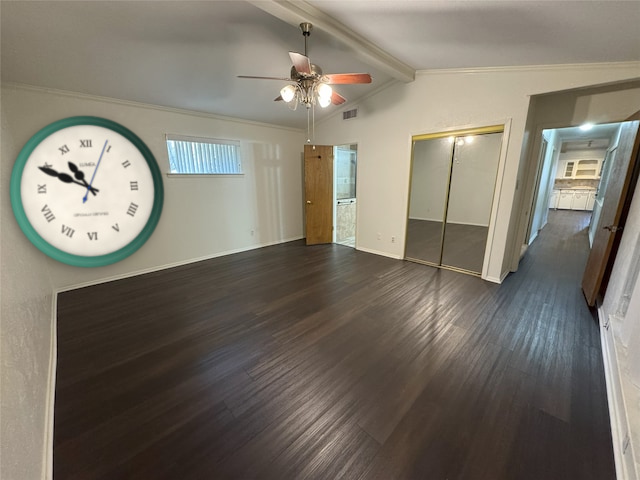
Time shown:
{"hour": 10, "minute": 49, "second": 4}
